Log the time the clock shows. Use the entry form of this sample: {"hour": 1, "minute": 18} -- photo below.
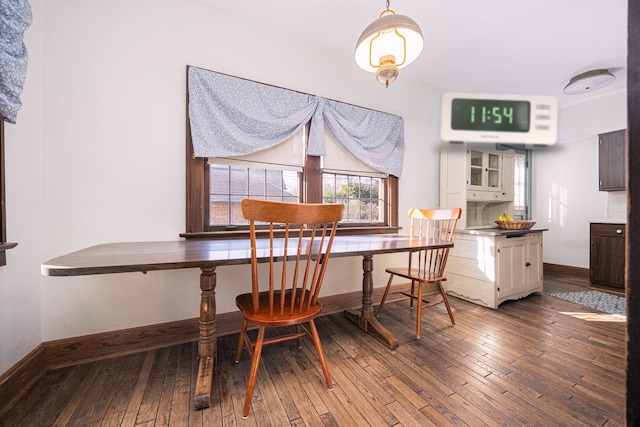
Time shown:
{"hour": 11, "minute": 54}
